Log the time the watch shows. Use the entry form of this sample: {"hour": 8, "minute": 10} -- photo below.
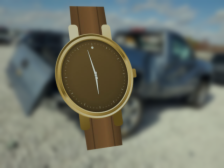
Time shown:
{"hour": 5, "minute": 58}
